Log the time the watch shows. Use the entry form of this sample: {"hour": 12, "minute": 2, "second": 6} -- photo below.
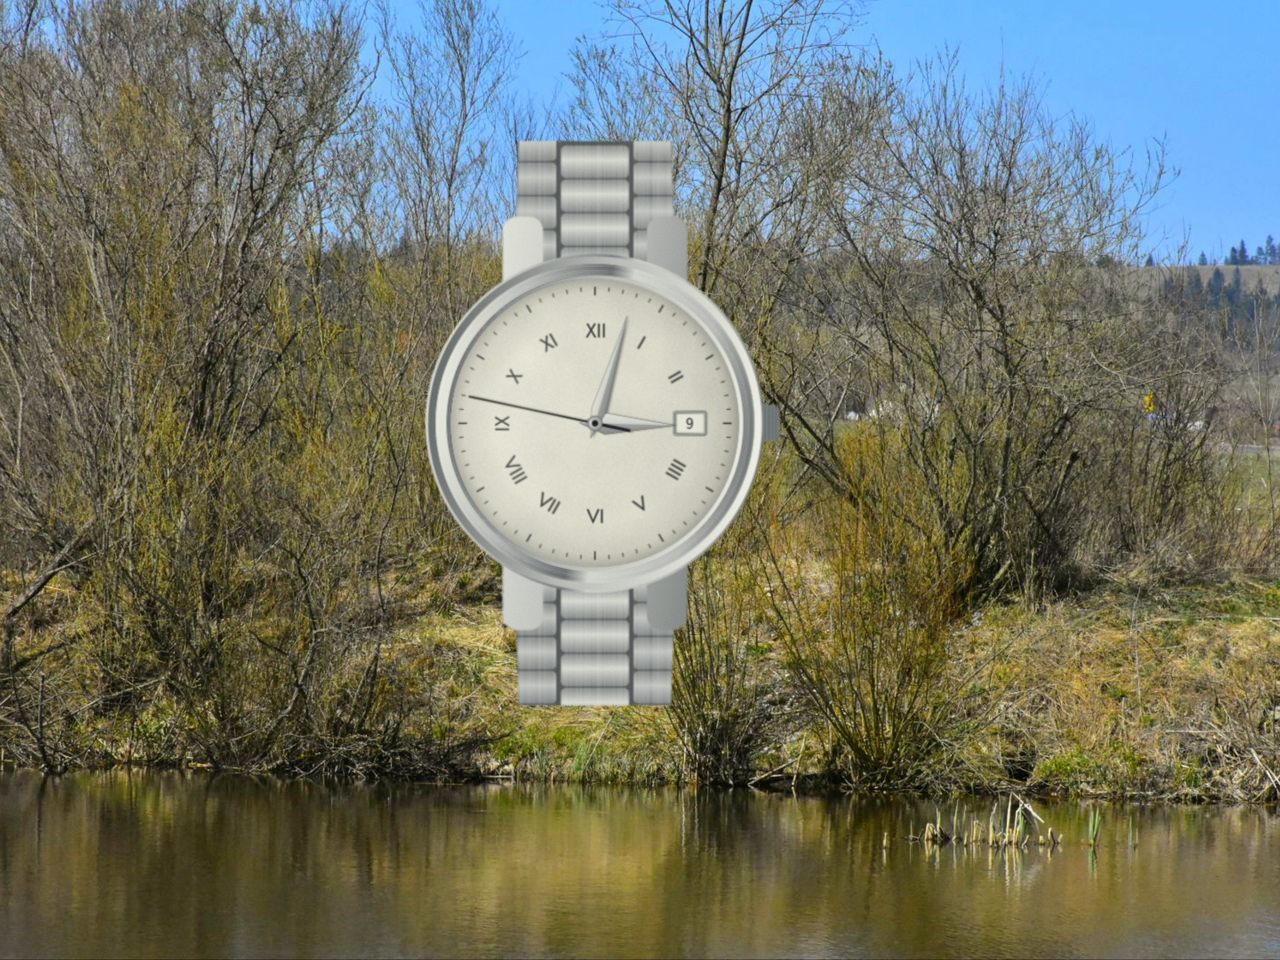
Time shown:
{"hour": 3, "minute": 2, "second": 47}
